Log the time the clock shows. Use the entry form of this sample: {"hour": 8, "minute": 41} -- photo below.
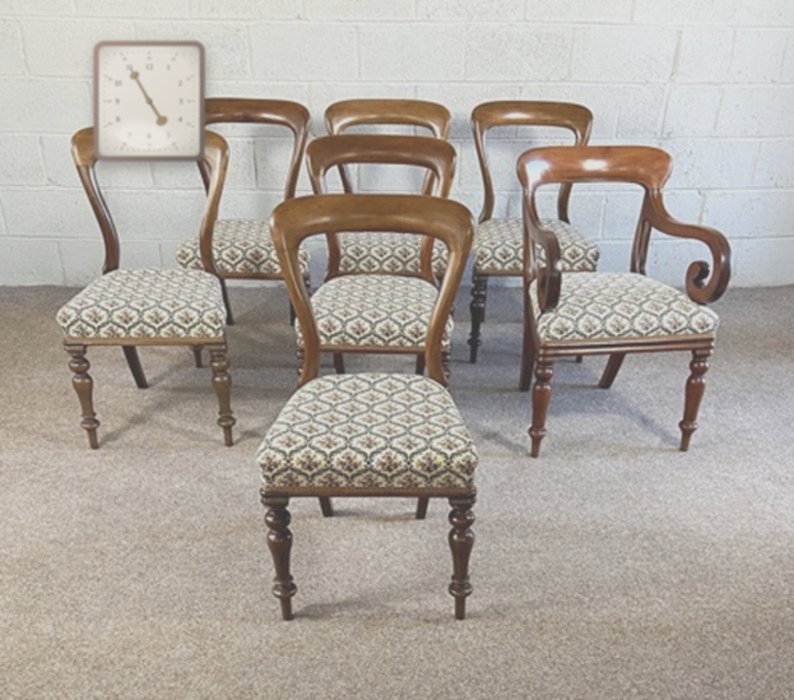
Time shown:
{"hour": 4, "minute": 55}
